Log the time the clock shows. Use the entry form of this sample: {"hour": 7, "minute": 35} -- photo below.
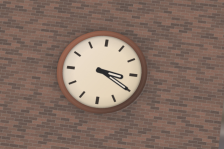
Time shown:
{"hour": 3, "minute": 20}
